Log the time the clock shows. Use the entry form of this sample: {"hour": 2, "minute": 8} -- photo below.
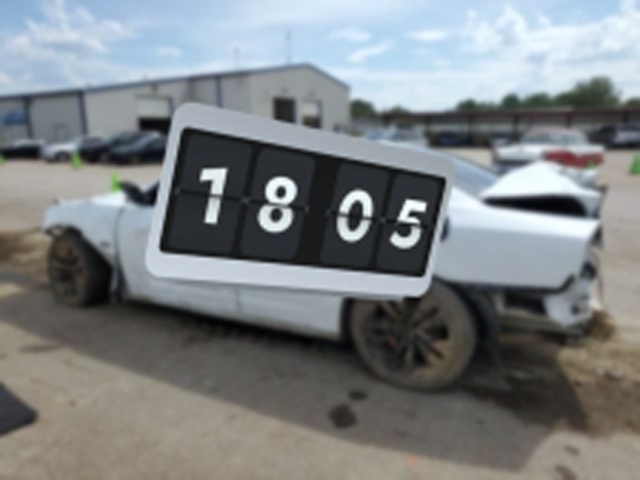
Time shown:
{"hour": 18, "minute": 5}
